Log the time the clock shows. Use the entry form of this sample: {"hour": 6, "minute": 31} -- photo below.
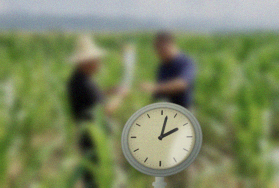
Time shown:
{"hour": 2, "minute": 2}
